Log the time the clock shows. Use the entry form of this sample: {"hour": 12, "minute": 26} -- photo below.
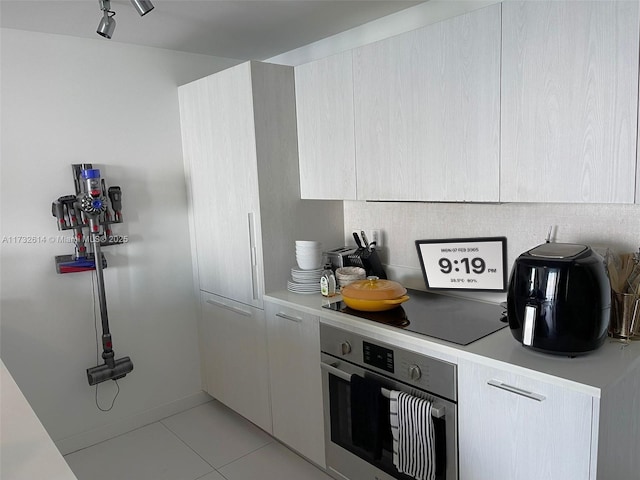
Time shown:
{"hour": 9, "minute": 19}
